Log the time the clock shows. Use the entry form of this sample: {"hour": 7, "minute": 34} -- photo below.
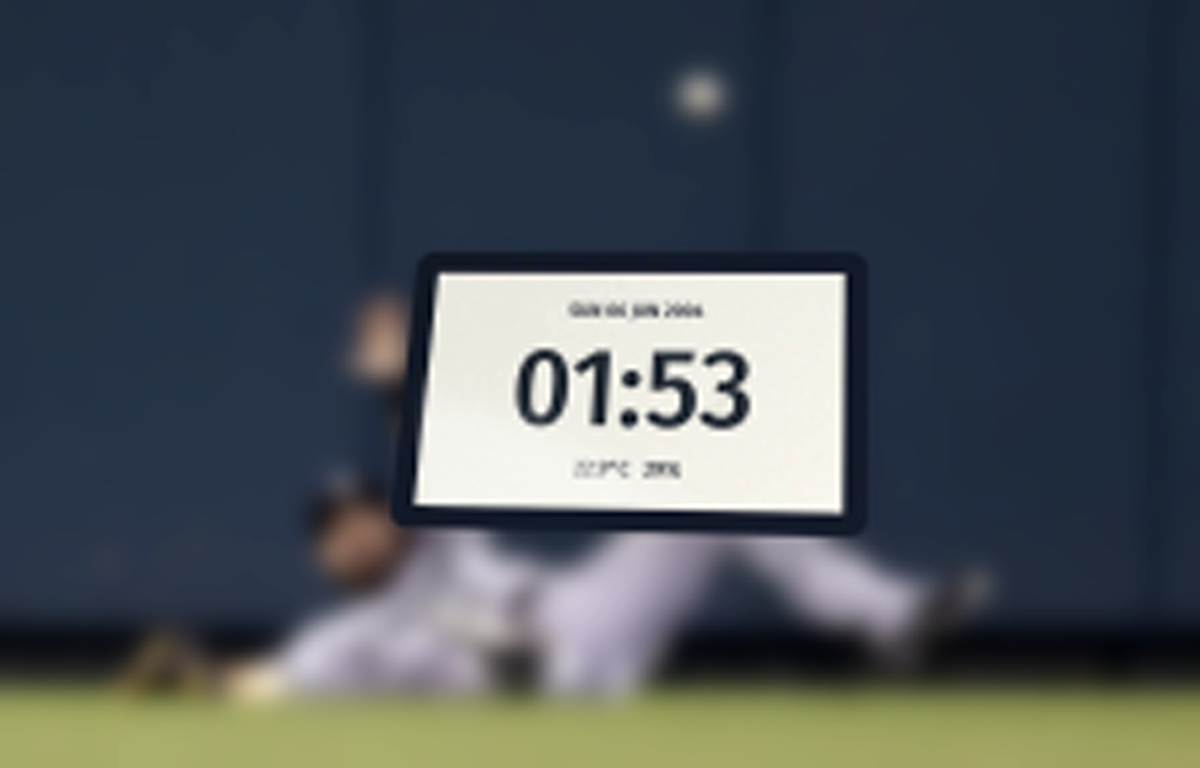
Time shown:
{"hour": 1, "minute": 53}
